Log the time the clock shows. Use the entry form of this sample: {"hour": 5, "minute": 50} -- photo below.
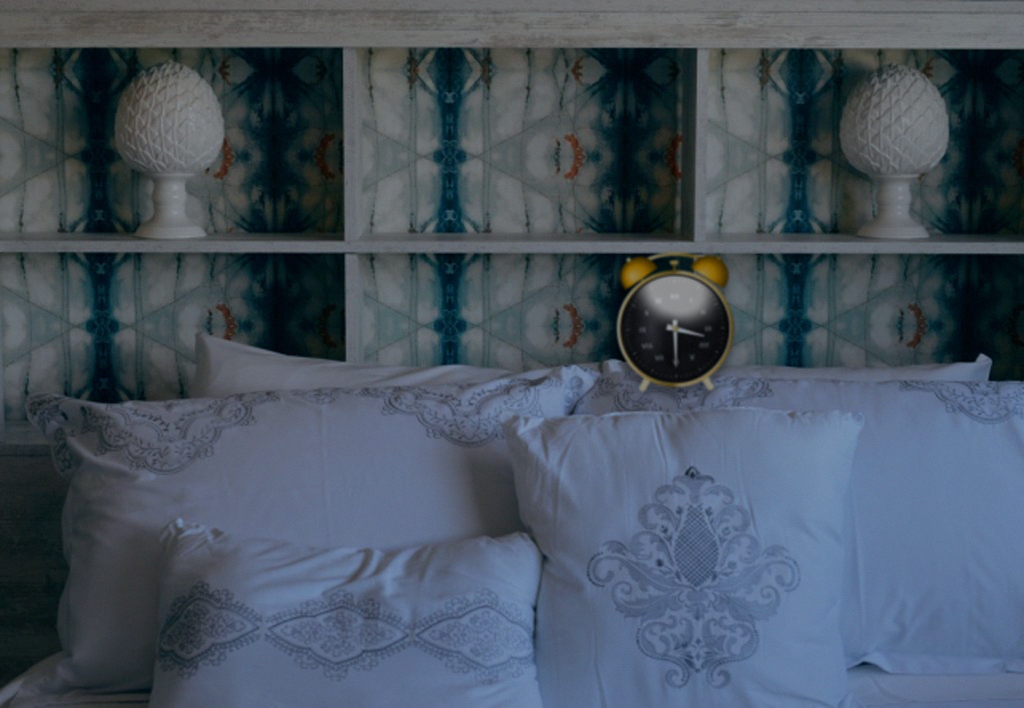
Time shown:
{"hour": 3, "minute": 30}
